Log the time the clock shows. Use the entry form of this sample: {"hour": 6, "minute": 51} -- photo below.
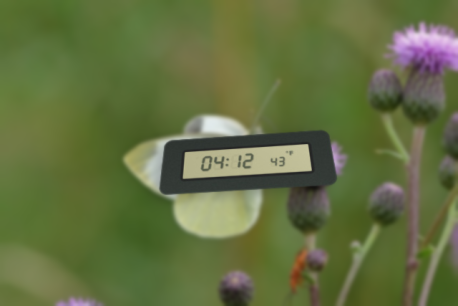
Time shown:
{"hour": 4, "minute": 12}
